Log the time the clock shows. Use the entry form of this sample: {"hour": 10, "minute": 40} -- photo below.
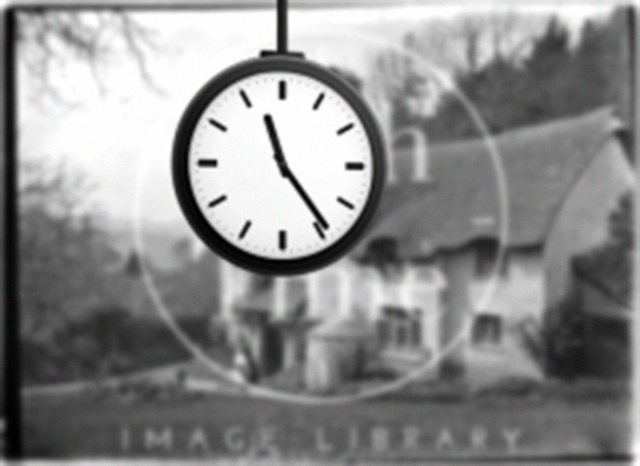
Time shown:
{"hour": 11, "minute": 24}
